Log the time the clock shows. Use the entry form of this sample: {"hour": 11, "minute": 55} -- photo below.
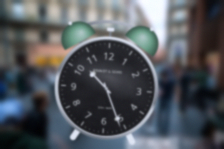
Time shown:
{"hour": 10, "minute": 26}
